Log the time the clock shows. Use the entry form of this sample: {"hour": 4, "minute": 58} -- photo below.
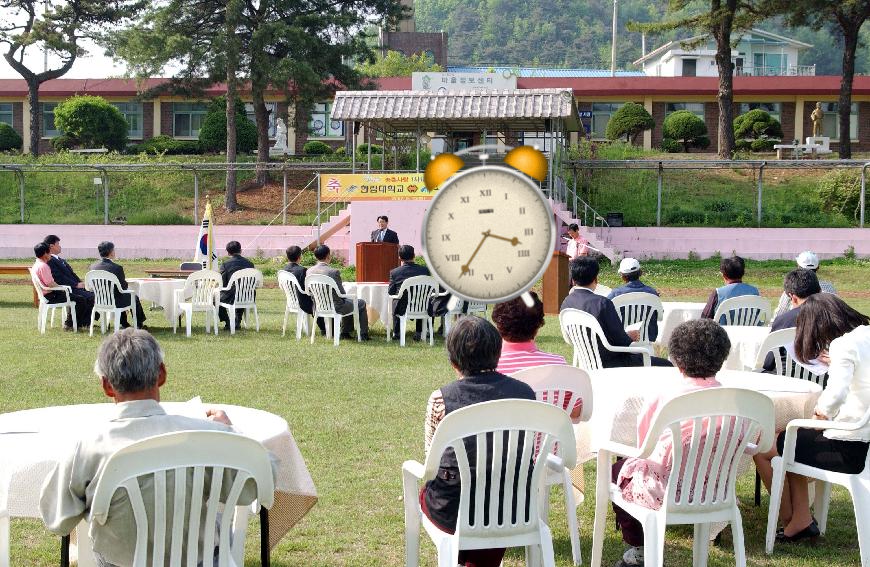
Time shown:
{"hour": 3, "minute": 36}
